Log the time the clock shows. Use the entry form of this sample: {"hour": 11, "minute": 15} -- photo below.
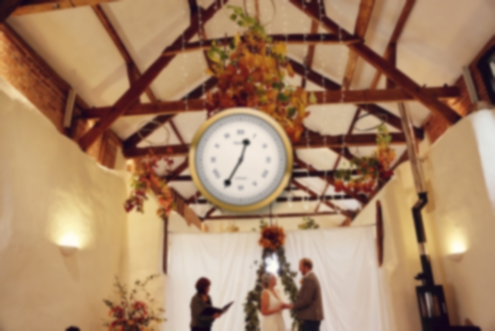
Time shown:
{"hour": 12, "minute": 35}
